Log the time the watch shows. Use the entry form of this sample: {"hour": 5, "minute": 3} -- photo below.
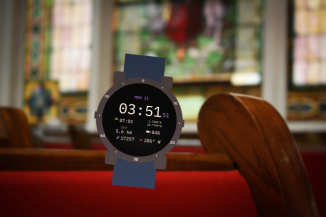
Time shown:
{"hour": 3, "minute": 51}
